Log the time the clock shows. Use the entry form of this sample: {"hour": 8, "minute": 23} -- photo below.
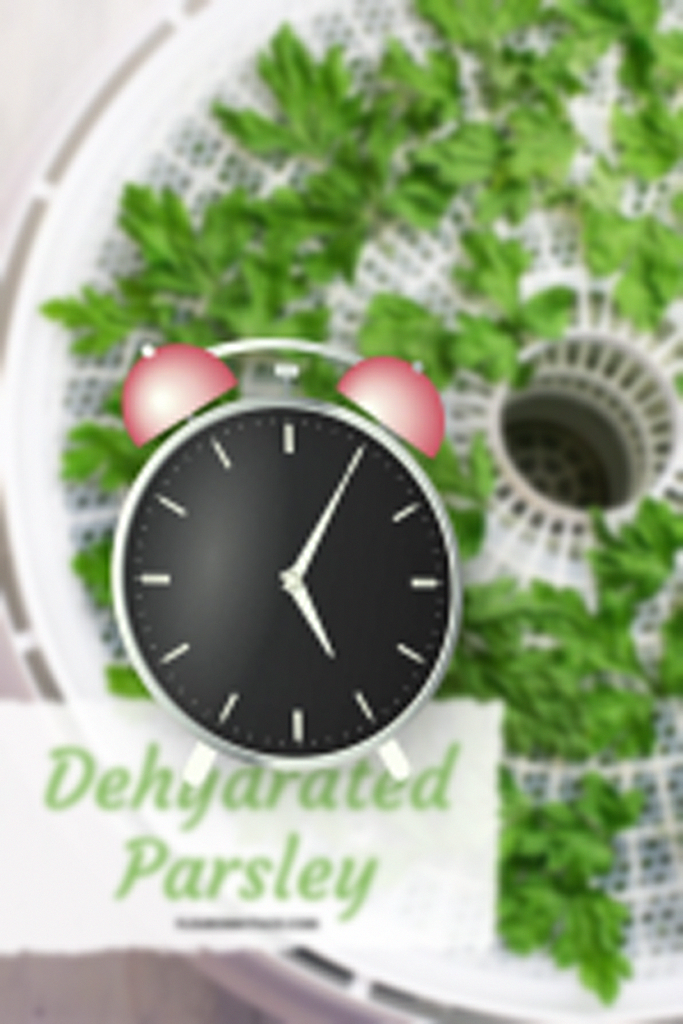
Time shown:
{"hour": 5, "minute": 5}
